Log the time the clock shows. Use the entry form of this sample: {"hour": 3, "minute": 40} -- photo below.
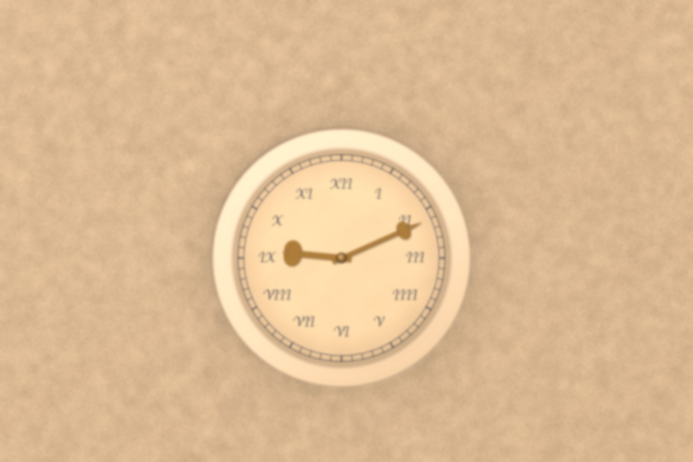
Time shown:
{"hour": 9, "minute": 11}
